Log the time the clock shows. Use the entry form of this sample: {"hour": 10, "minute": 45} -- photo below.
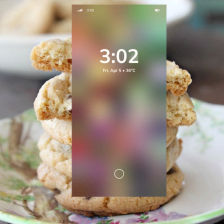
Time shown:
{"hour": 3, "minute": 2}
